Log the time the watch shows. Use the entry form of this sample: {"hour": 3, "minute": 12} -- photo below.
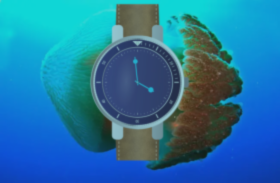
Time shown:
{"hour": 3, "minute": 59}
